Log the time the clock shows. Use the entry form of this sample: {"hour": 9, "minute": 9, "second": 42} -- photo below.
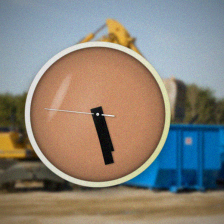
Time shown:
{"hour": 5, "minute": 27, "second": 46}
